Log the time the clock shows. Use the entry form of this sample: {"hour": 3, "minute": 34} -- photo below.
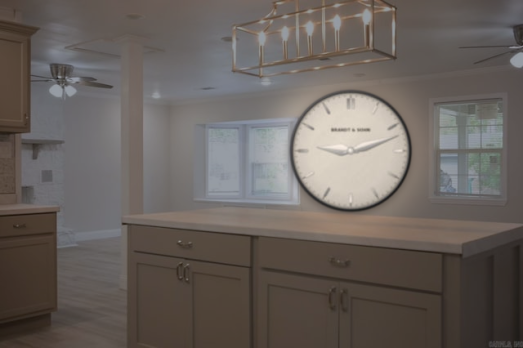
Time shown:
{"hour": 9, "minute": 12}
